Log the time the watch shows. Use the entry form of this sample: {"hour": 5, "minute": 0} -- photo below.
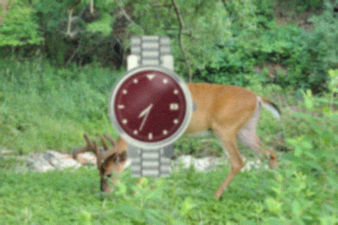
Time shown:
{"hour": 7, "minute": 34}
